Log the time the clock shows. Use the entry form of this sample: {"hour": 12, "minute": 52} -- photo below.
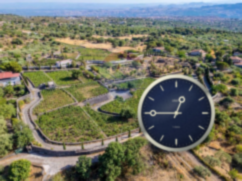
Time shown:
{"hour": 12, "minute": 45}
